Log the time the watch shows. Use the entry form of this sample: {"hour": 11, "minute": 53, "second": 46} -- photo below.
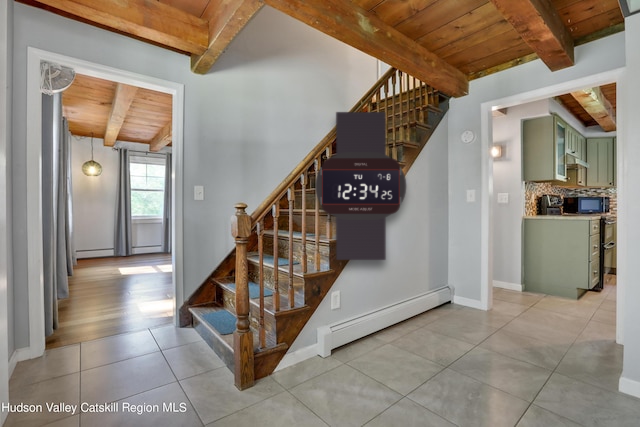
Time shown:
{"hour": 12, "minute": 34, "second": 25}
